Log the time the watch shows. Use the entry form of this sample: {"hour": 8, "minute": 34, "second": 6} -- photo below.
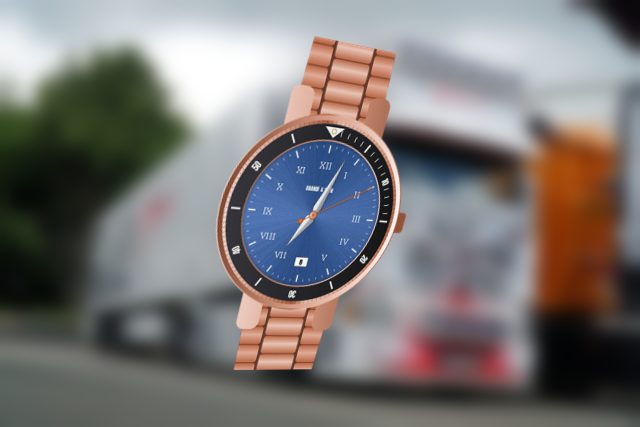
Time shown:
{"hour": 7, "minute": 3, "second": 10}
